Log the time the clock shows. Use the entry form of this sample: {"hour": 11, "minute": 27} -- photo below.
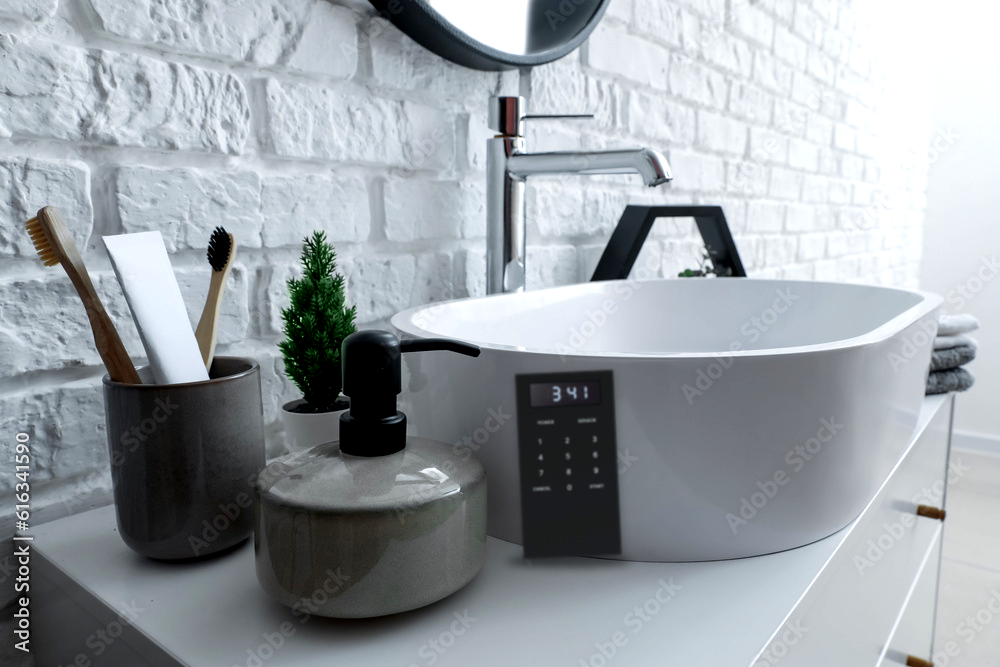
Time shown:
{"hour": 3, "minute": 41}
